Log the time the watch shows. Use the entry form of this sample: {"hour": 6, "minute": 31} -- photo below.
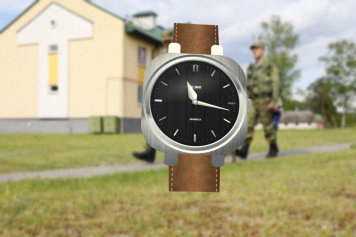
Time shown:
{"hour": 11, "minute": 17}
